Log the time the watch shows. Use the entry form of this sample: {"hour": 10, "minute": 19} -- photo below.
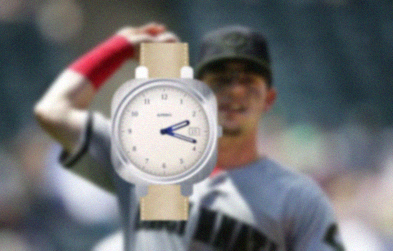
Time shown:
{"hour": 2, "minute": 18}
